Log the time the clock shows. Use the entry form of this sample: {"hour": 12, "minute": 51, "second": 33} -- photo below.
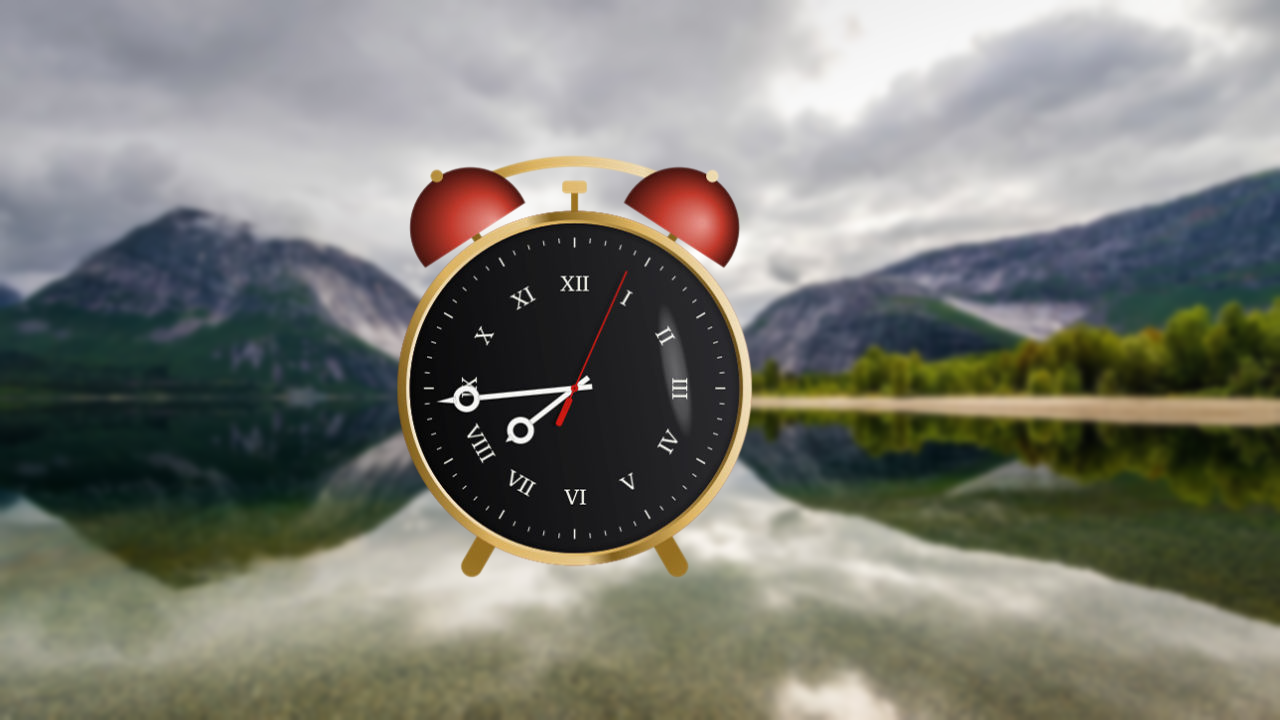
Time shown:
{"hour": 7, "minute": 44, "second": 4}
